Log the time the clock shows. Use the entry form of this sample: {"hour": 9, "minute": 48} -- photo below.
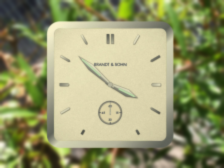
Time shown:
{"hour": 3, "minute": 52}
